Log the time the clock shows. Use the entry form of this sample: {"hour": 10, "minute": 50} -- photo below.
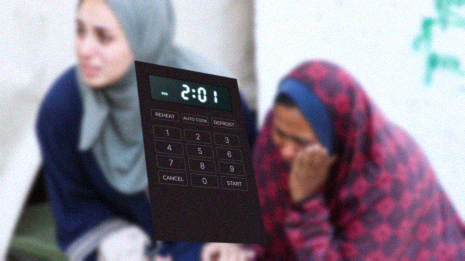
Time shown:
{"hour": 2, "minute": 1}
